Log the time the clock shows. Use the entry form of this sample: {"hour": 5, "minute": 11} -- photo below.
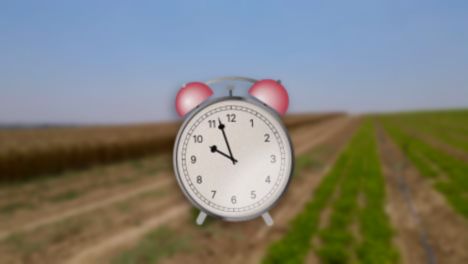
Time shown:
{"hour": 9, "minute": 57}
